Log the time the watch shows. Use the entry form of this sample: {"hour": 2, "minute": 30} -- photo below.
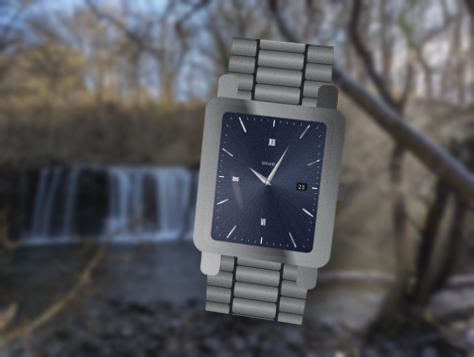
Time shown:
{"hour": 10, "minute": 4}
